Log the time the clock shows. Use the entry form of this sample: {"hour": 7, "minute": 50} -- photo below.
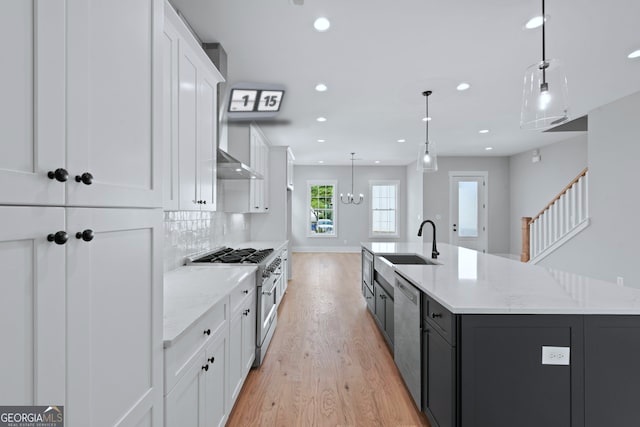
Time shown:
{"hour": 1, "minute": 15}
